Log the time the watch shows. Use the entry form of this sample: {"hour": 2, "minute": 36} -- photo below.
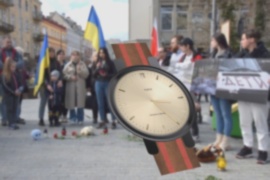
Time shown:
{"hour": 3, "minute": 25}
